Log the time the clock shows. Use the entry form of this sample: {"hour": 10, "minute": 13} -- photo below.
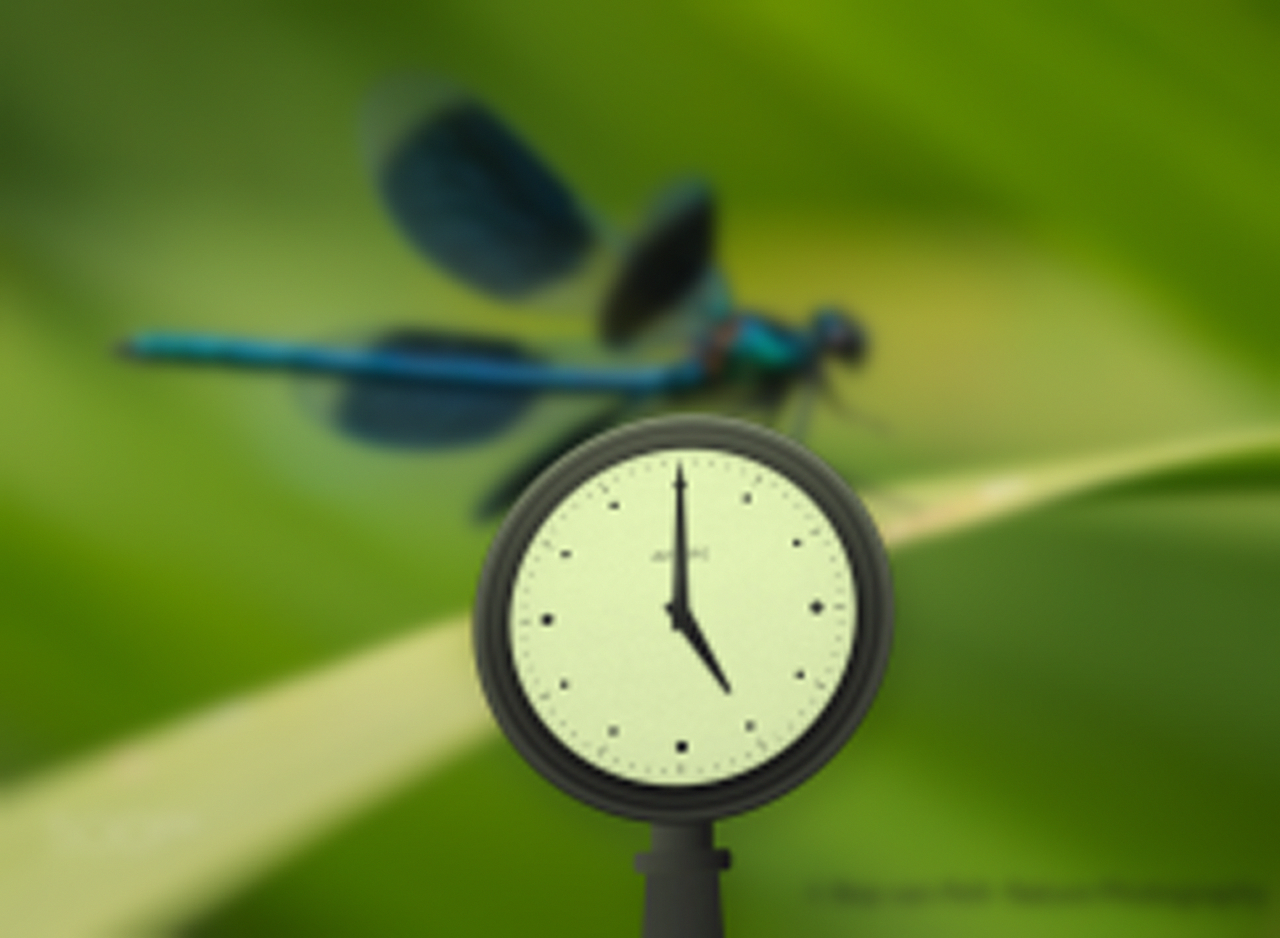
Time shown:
{"hour": 5, "minute": 0}
